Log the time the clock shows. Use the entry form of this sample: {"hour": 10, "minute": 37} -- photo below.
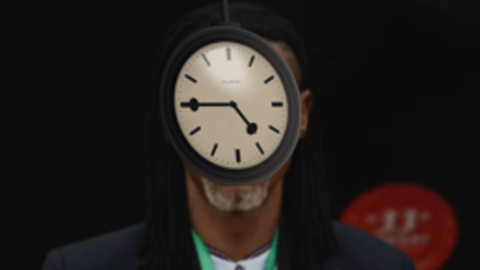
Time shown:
{"hour": 4, "minute": 45}
